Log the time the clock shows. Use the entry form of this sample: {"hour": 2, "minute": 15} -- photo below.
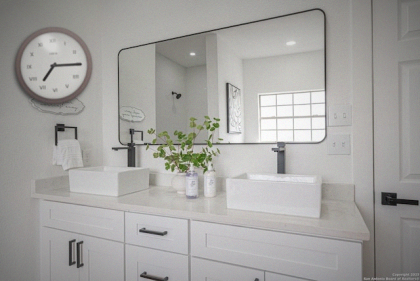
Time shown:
{"hour": 7, "minute": 15}
